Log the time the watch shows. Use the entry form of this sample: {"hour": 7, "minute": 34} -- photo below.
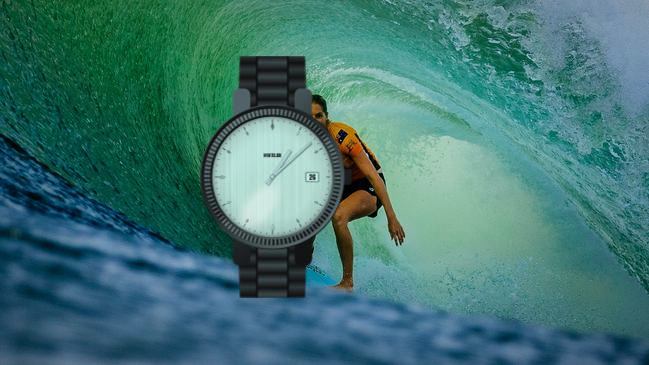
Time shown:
{"hour": 1, "minute": 8}
